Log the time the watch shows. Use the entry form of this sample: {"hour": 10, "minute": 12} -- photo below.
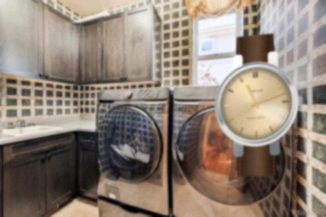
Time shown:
{"hour": 11, "minute": 12}
